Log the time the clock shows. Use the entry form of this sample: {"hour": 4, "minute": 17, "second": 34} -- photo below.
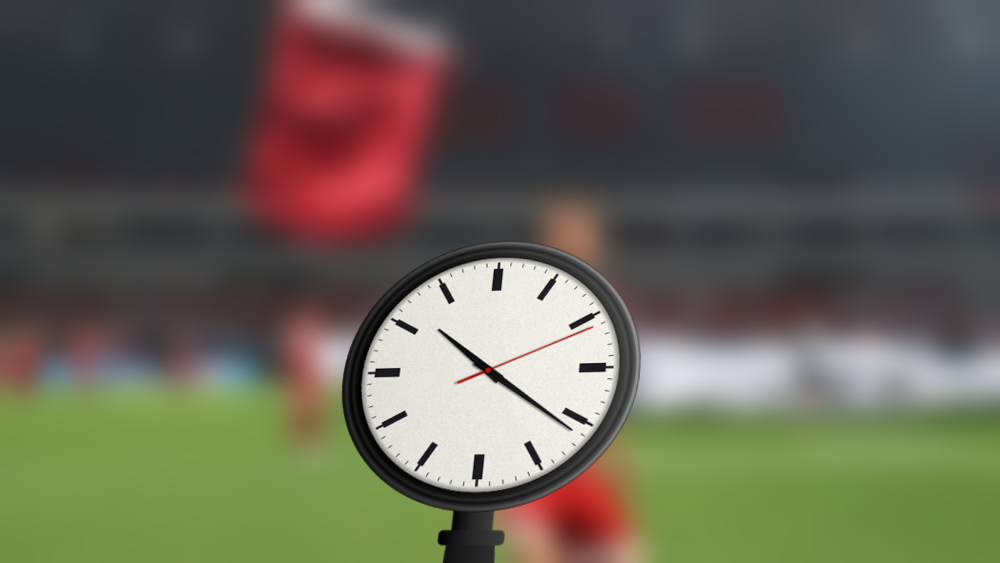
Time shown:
{"hour": 10, "minute": 21, "second": 11}
